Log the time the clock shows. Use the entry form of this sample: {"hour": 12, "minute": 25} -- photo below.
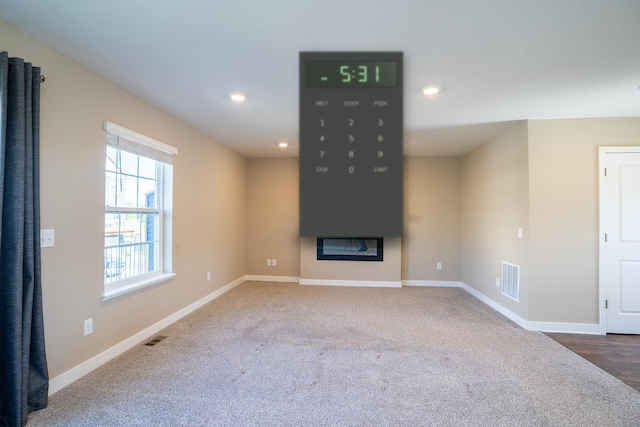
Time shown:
{"hour": 5, "minute": 31}
